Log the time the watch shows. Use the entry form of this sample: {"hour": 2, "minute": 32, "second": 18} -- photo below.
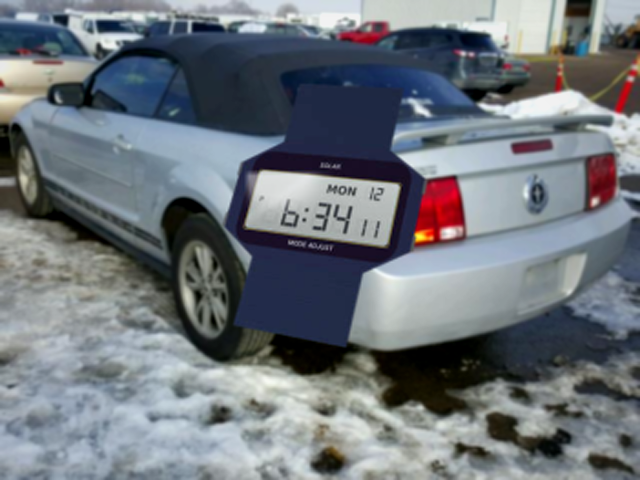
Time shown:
{"hour": 6, "minute": 34, "second": 11}
